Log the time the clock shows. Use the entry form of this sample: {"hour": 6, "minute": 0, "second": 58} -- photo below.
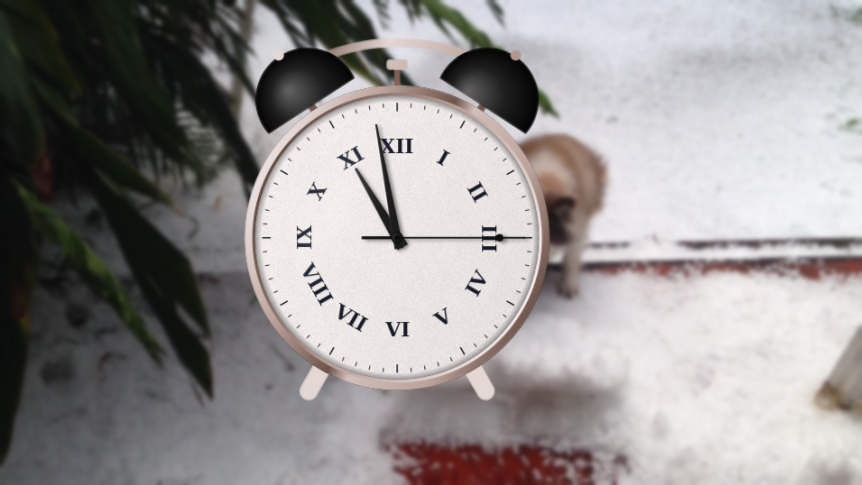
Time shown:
{"hour": 10, "minute": 58, "second": 15}
